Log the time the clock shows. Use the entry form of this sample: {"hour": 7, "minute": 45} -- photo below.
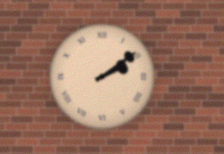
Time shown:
{"hour": 2, "minute": 9}
